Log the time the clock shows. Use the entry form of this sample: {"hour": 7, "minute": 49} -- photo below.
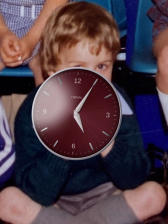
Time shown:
{"hour": 5, "minute": 5}
